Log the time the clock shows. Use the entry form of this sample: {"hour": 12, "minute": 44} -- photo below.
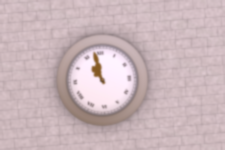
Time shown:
{"hour": 10, "minute": 58}
